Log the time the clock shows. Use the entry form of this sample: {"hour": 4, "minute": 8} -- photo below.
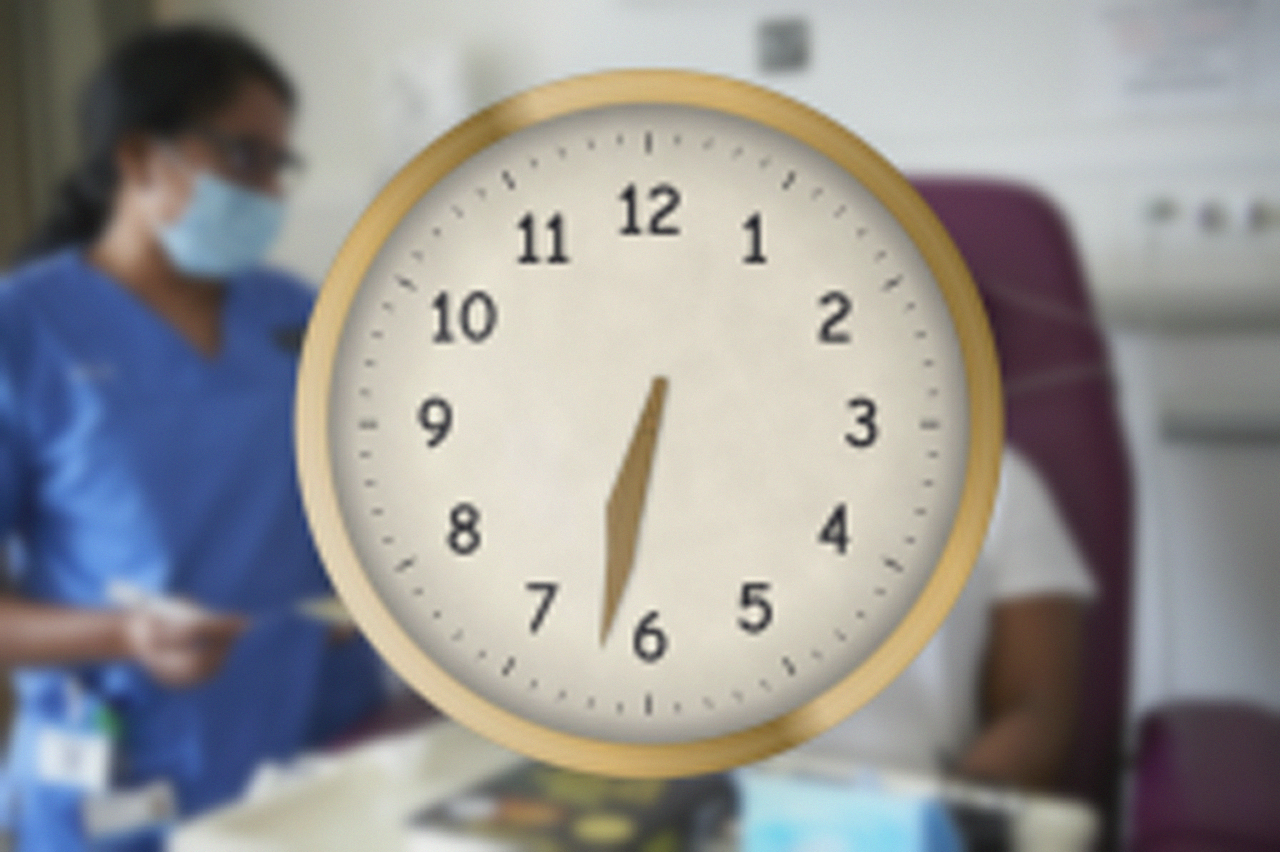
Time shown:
{"hour": 6, "minute": 32}
